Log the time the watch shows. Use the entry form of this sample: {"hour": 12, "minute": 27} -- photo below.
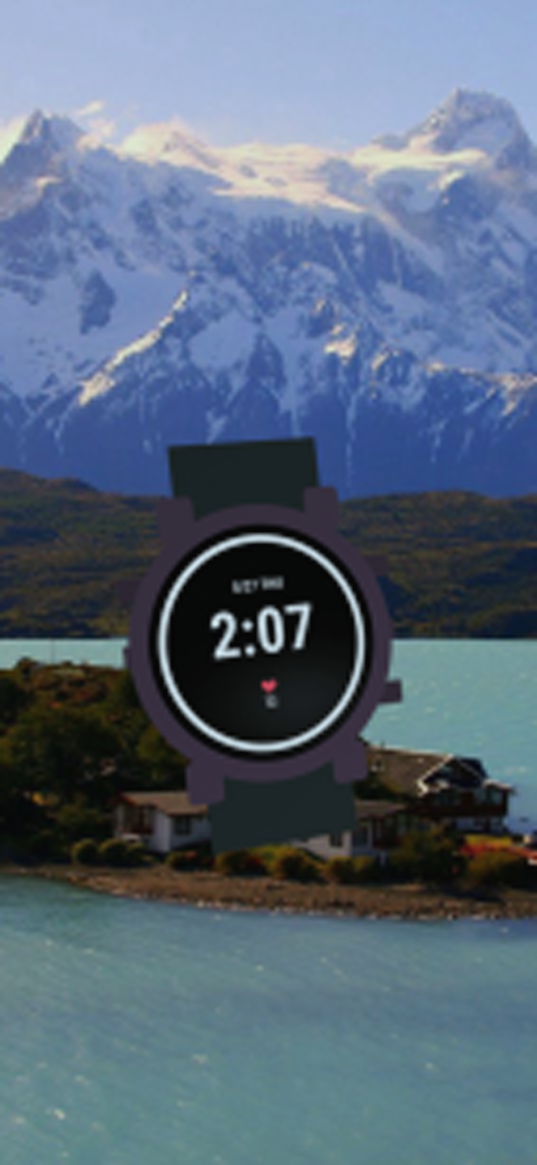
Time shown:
{"hour": 2, "minute": 7}
